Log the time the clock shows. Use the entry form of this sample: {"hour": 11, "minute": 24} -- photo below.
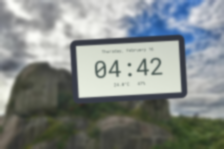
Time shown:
{"hour": 4, "minute": 42}
